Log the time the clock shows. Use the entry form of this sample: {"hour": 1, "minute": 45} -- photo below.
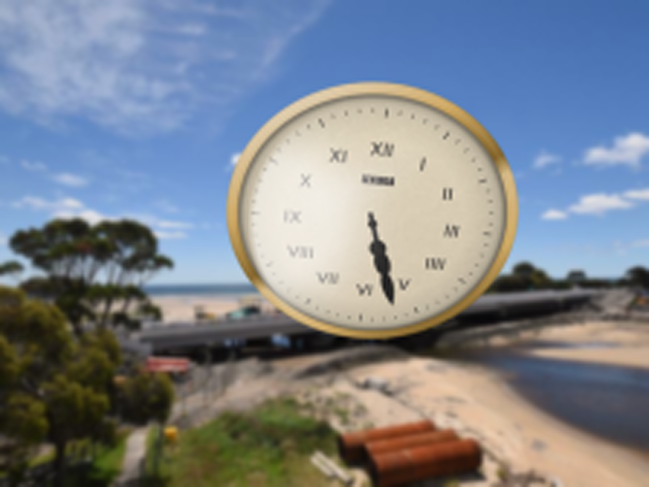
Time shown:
{"hour": 5, "minute": 27}
